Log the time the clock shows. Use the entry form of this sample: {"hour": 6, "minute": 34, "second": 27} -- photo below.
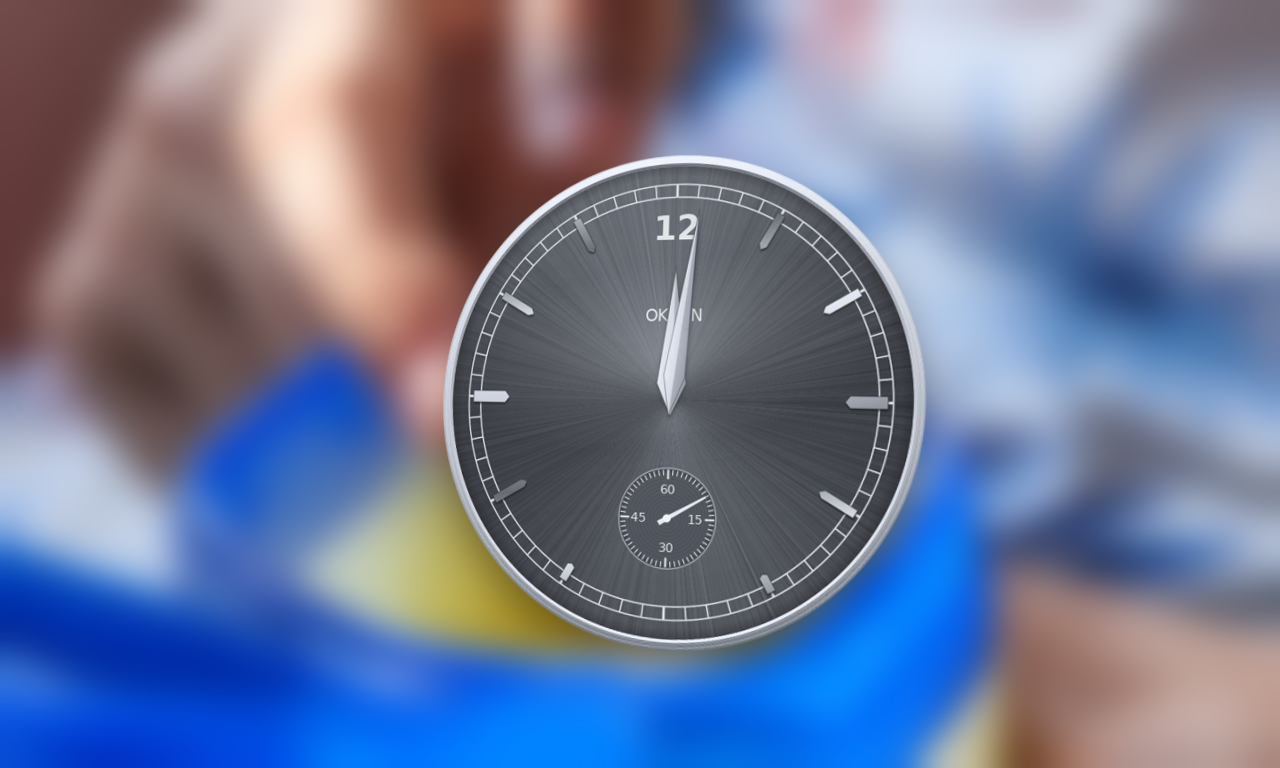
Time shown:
{"hour": 12, "minute": 1, "second": 10}
